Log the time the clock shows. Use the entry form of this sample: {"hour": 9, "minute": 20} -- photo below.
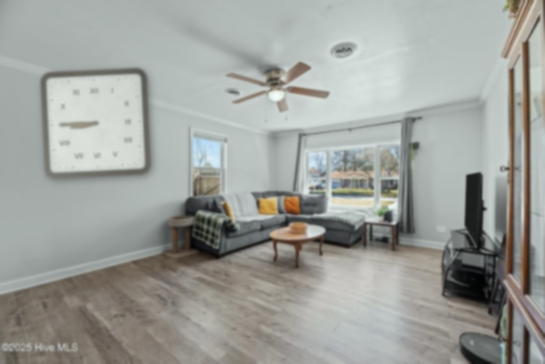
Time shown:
{"hour": 8, "minute": 45}
